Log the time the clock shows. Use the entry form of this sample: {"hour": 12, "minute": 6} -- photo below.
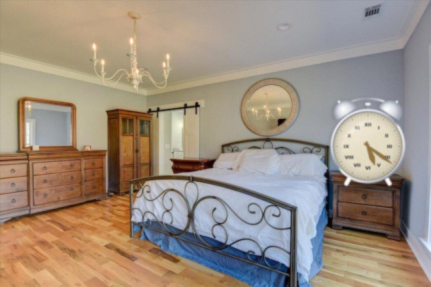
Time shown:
{"hour": 5, "minute": 21}
